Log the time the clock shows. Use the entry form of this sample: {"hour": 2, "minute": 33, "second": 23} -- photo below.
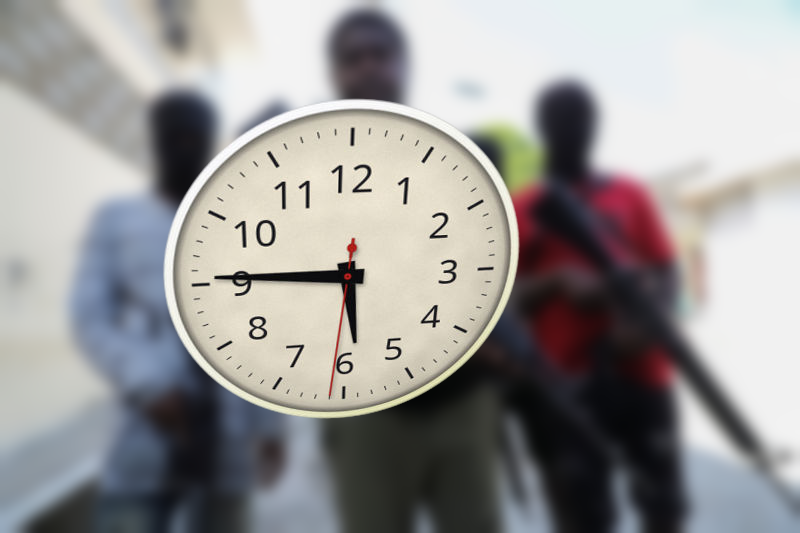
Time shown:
{"hour": 5, "minute": 45, "second": 31}
